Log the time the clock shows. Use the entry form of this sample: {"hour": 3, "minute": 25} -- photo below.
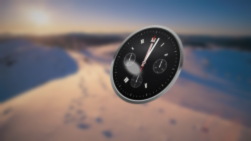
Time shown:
{"hour": 12, "minute": 2}
